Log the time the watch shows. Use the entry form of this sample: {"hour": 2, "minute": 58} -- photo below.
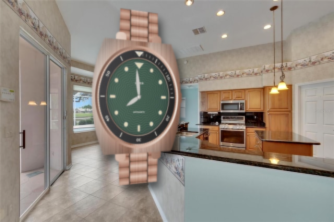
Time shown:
{"hour": 7, "minute": 59}
